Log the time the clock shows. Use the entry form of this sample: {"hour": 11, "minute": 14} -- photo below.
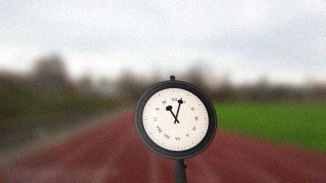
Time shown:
{"hour": 11, "minute": 3}
